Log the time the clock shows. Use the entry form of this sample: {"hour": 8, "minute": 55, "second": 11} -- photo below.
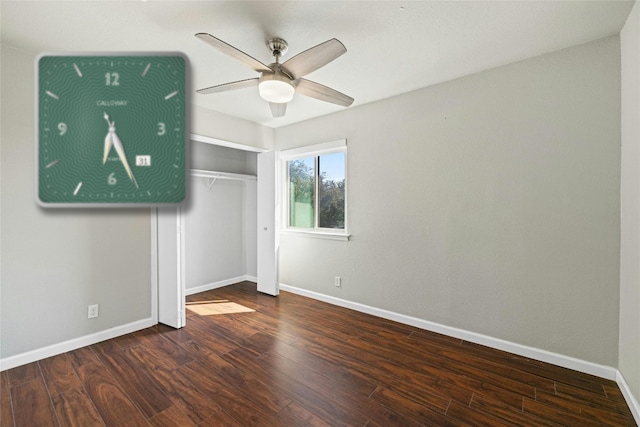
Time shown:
{"hour": 6, "minute": 26, "second": 26}
